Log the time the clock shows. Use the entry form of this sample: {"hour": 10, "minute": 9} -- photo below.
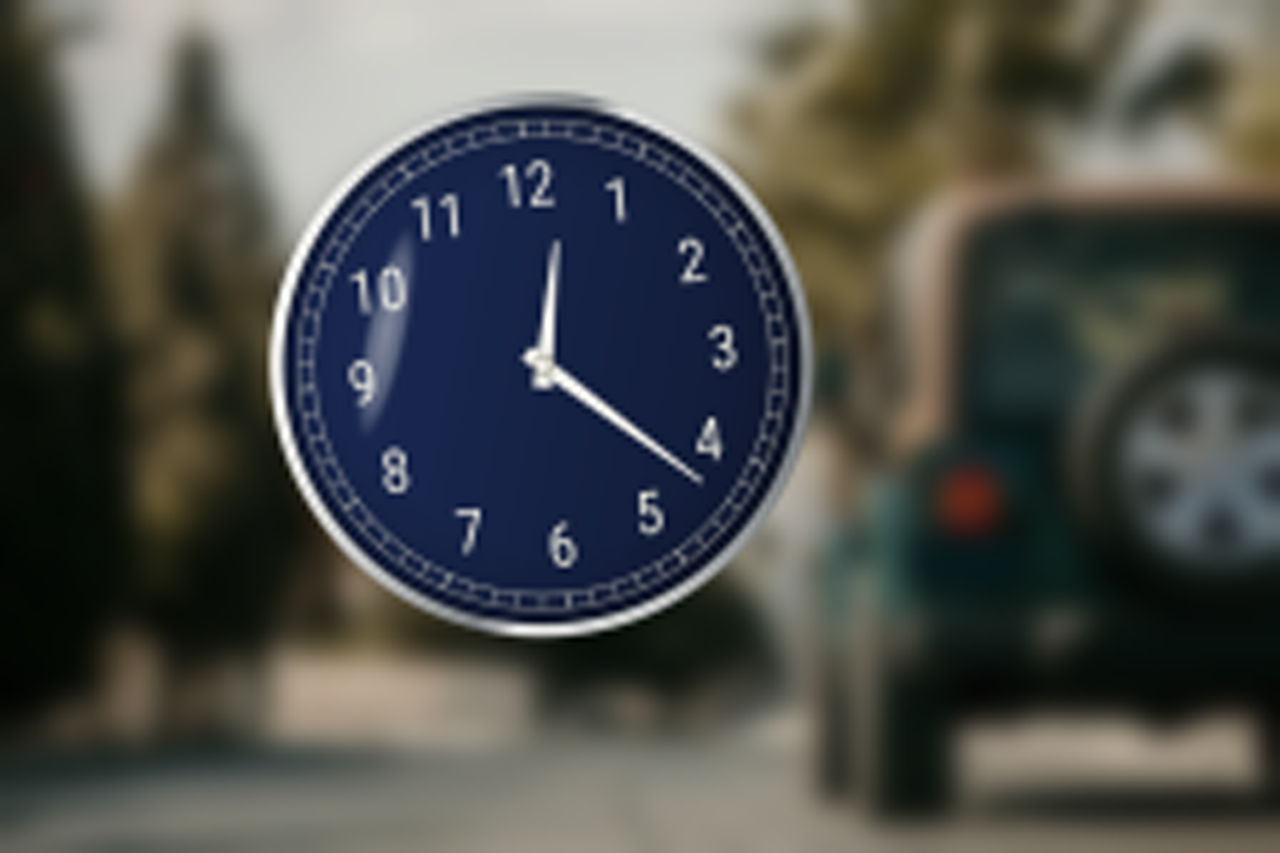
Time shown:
{"hour": 12, "minute": 22}
